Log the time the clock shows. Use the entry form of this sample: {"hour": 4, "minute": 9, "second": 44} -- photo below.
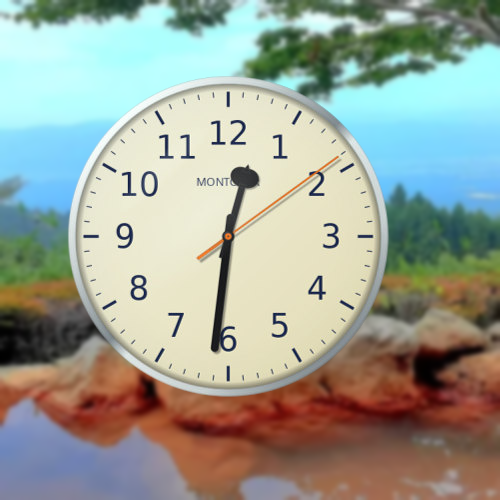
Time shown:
{"hour": 12, "minute": 31, "second": 9}
